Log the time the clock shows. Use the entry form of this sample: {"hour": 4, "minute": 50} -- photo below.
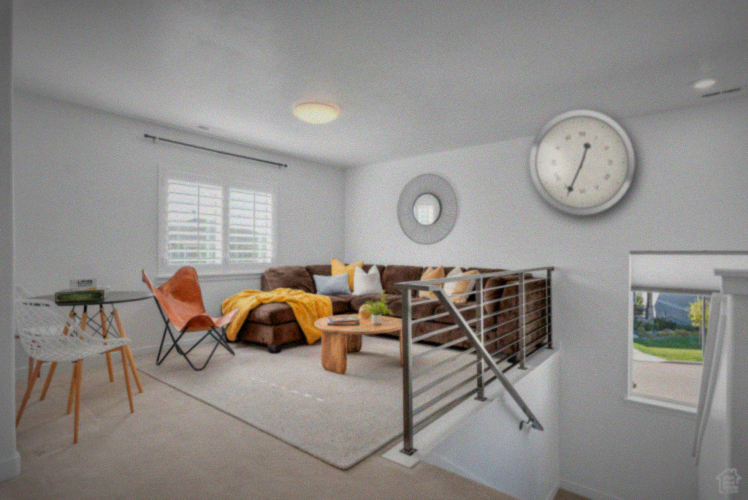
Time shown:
{"hour": 12, "minute": 34}
